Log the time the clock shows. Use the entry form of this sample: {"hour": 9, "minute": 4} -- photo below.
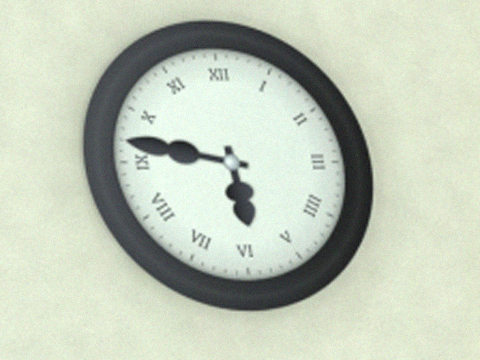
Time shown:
{"hour": 5, "minute": 47}
